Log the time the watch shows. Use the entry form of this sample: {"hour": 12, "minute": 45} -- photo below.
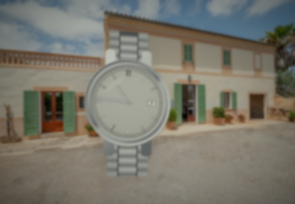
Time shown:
{"hour": 10, "minute": 46}
